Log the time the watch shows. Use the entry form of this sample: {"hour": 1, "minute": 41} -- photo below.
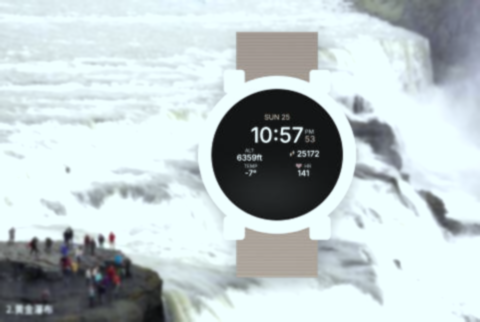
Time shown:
{"hour": 10, "minute": 57}
